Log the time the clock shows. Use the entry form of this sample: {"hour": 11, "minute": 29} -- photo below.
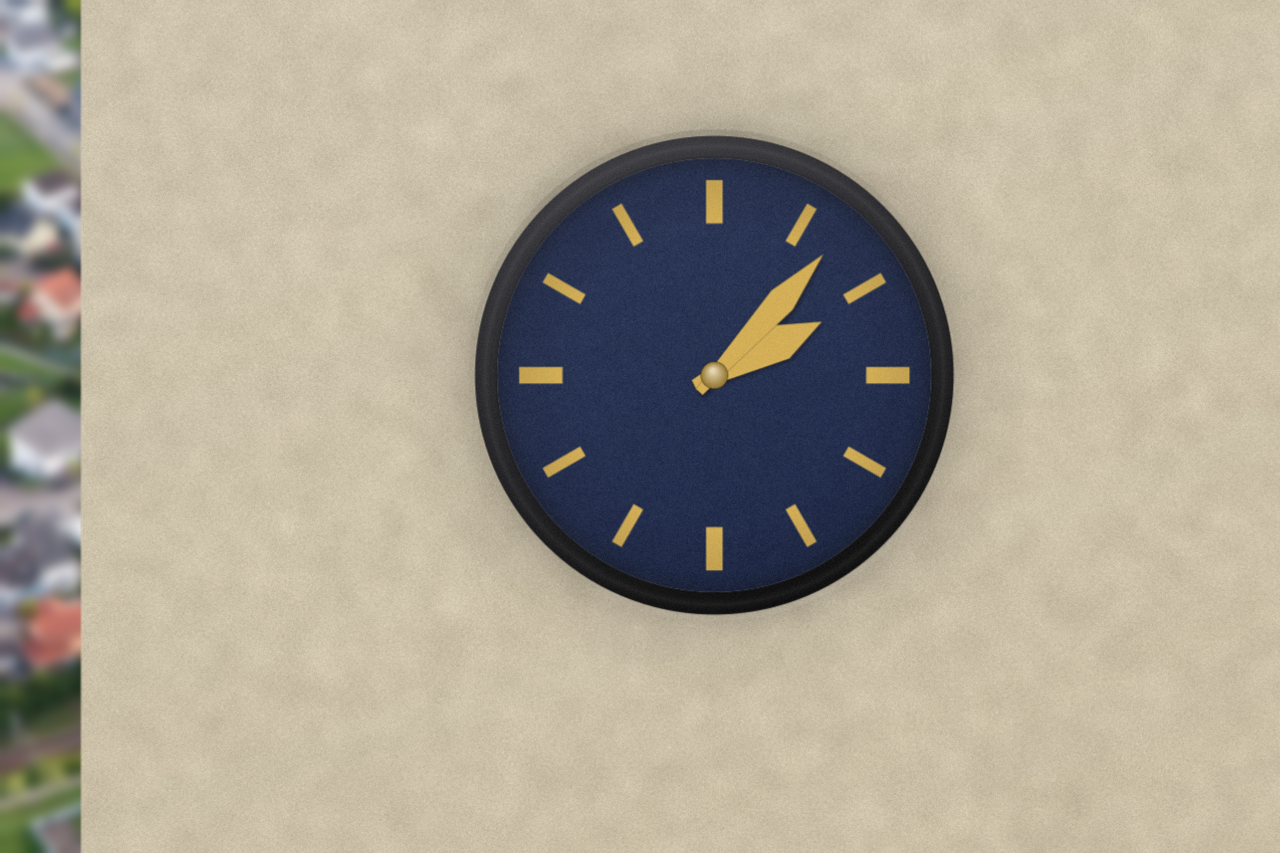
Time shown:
{"hour": 2, "minute": 7}
